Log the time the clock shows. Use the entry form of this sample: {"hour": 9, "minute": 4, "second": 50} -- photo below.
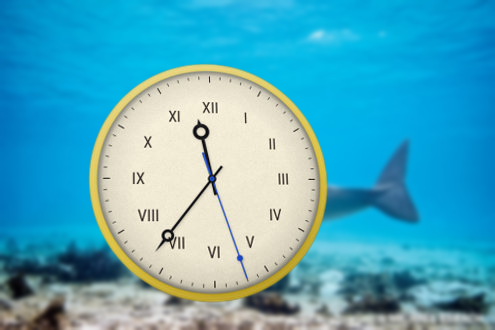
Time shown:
{"hour": 11, "minute": 36, "second": 27}
